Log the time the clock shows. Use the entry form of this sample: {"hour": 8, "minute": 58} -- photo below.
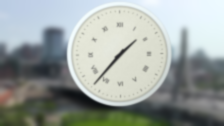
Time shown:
{"hour": 1, "minute": 37}
